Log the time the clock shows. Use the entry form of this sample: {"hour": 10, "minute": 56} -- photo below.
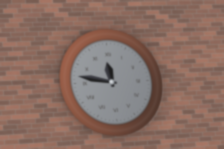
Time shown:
{"hour": 11, "minute": 47}
